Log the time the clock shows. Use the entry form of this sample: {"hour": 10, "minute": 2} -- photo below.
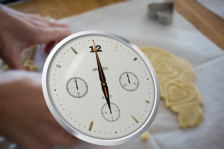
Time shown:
{"hour": 6, "minute": 0}
